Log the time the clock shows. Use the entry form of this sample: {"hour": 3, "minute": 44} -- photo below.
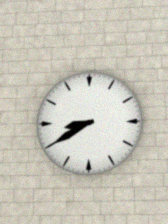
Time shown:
{"hour": 8, "minute": 40}
